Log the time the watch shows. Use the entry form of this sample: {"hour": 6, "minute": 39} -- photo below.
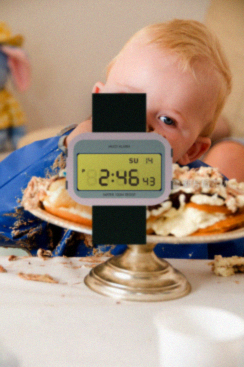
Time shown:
{"hour": 2, "minute": 46}
